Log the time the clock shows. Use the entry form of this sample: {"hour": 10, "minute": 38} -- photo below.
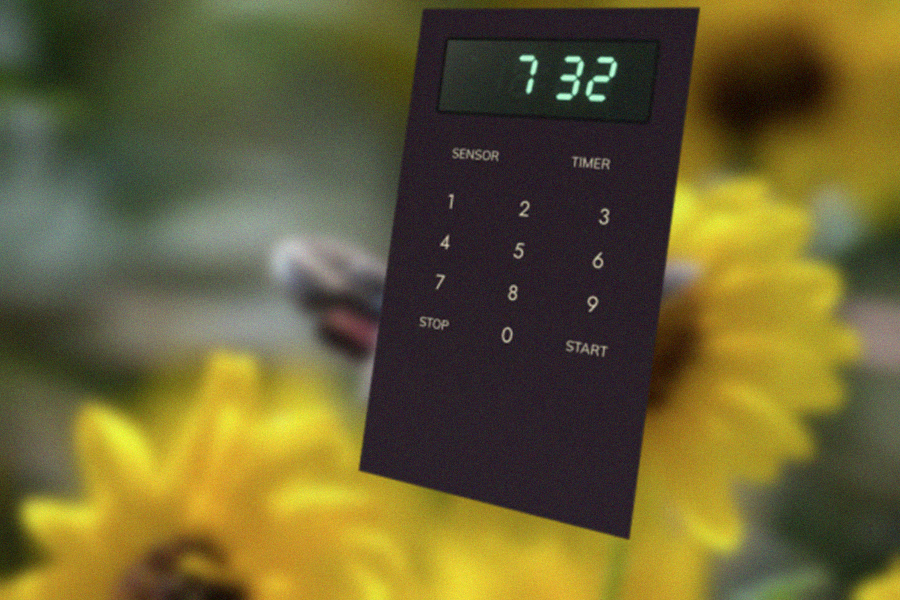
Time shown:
{"hour": 7, "minute": 32}
